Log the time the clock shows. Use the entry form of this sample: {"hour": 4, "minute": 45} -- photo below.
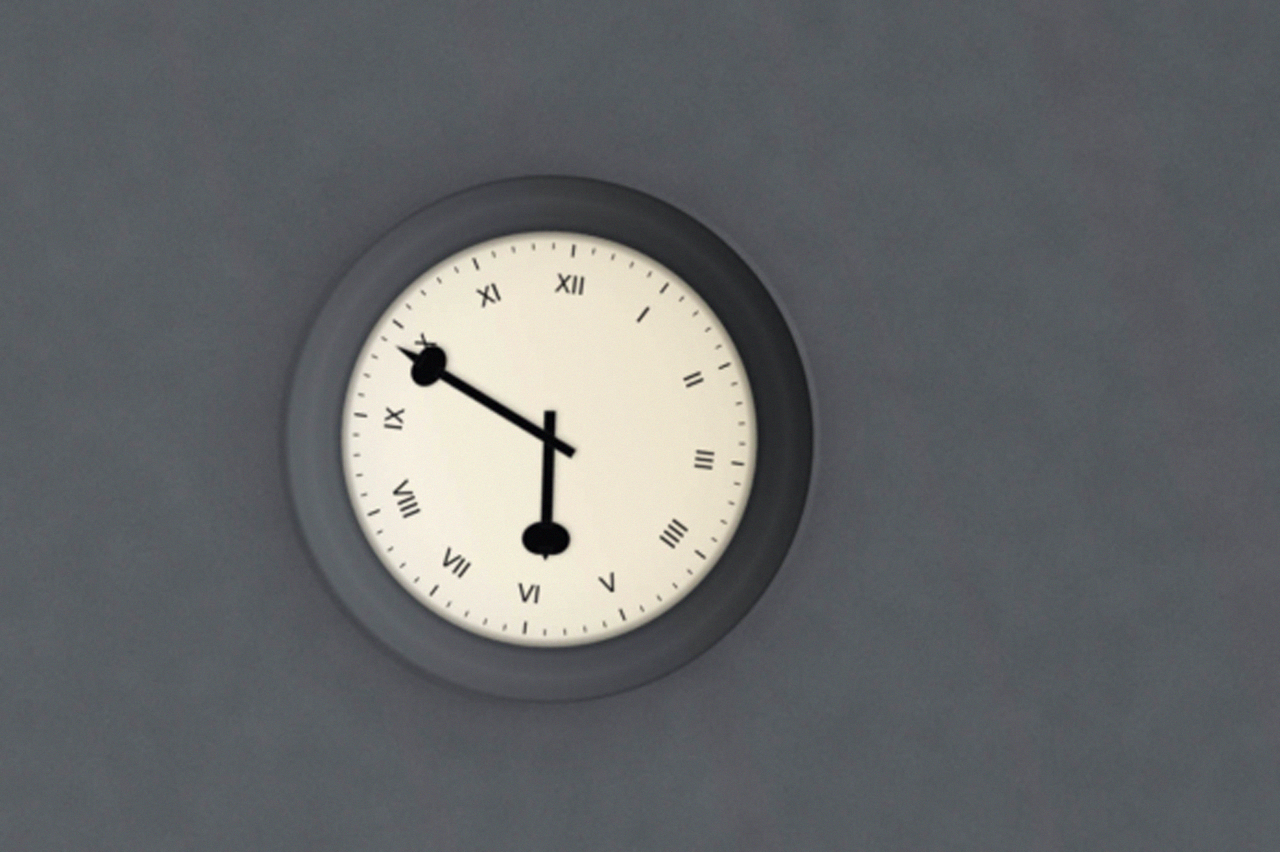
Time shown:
{"hour": 5, "minute": 49}
